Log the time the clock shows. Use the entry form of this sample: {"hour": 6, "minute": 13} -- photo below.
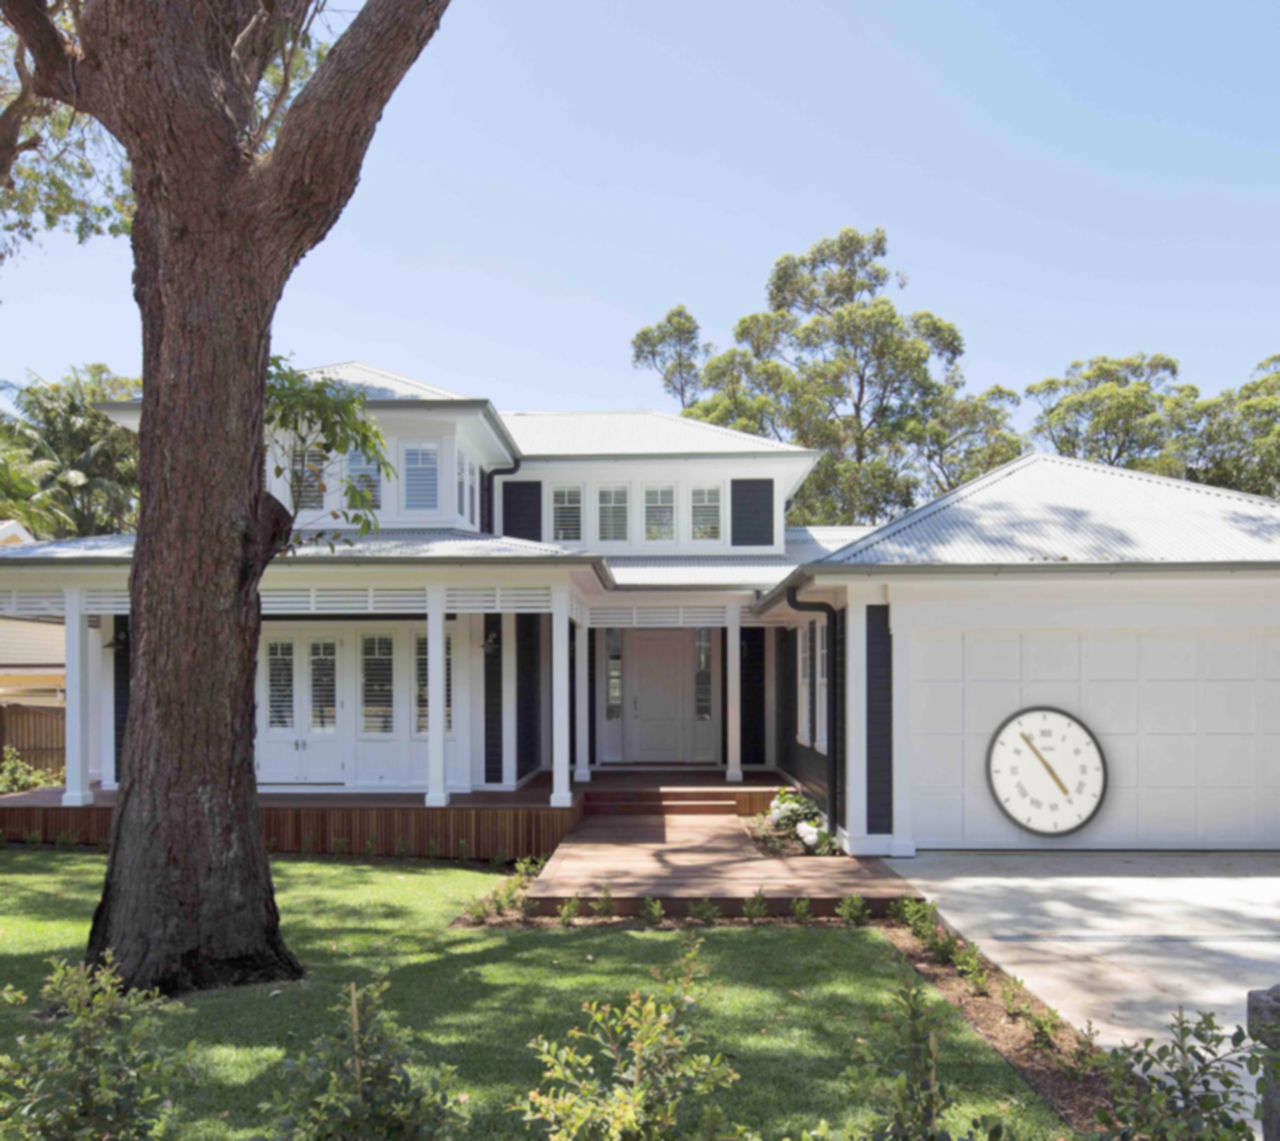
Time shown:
{"hour": 4, "minute": 54}
